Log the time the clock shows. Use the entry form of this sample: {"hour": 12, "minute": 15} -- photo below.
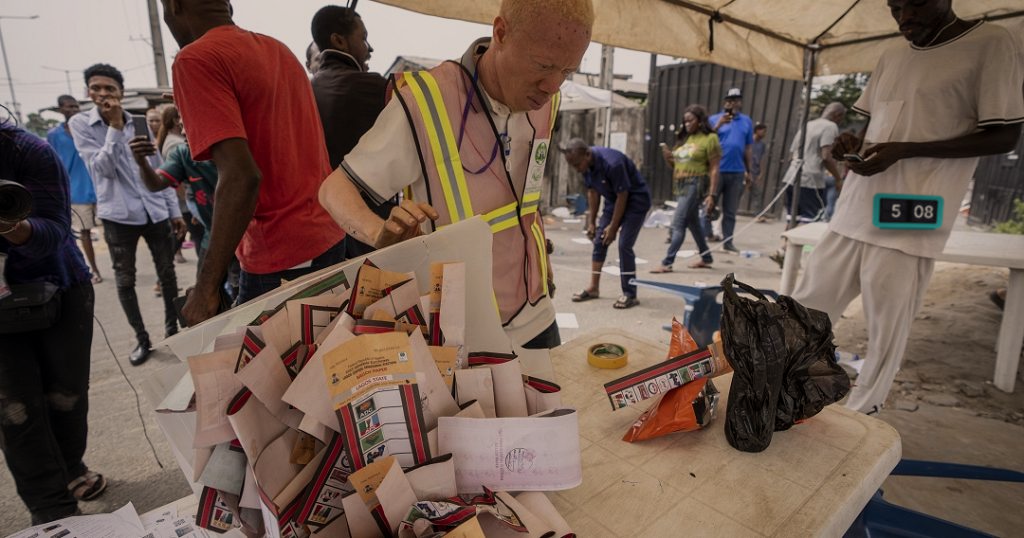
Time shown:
{"hour": 5, "minute": 8}
